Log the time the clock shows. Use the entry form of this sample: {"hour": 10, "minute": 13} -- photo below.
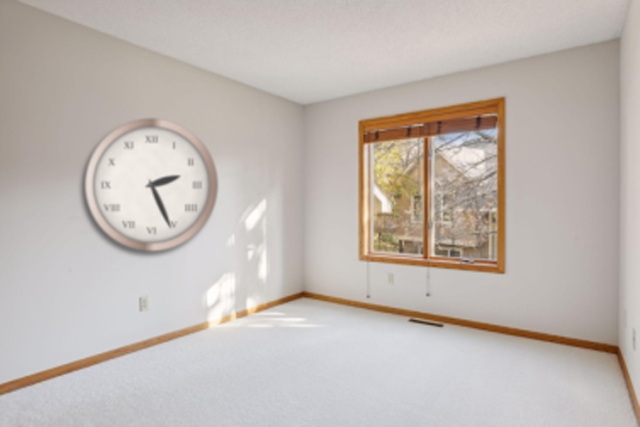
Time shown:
{"hour": 2, "minute": 26}
